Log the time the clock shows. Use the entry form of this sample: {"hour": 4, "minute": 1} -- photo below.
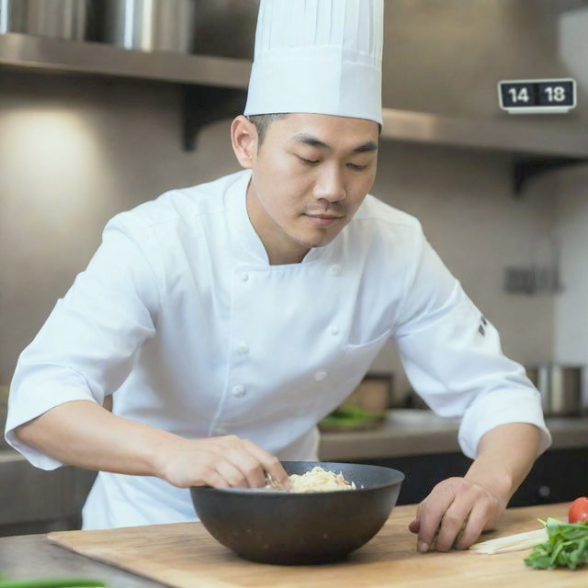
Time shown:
{"hour": 14, "minute": 18}
